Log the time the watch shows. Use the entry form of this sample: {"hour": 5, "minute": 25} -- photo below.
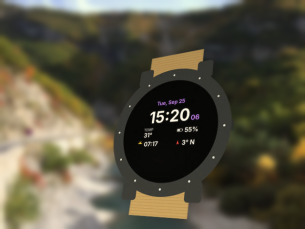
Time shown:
{"hour": 15, "minute": 20}
